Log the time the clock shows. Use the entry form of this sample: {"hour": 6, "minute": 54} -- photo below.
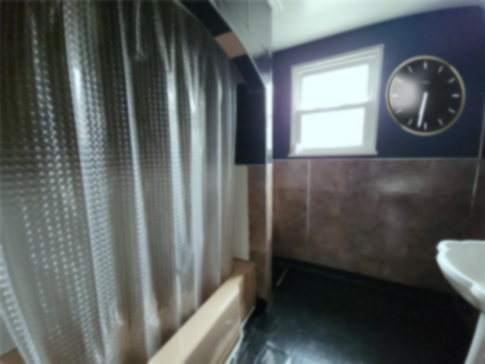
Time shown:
{"hour": 6, "minute": 32}
